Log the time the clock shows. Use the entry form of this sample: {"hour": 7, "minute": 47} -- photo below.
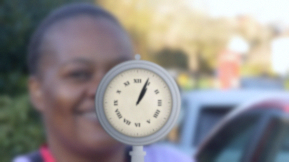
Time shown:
{"hour": 1, "minute": 4}
